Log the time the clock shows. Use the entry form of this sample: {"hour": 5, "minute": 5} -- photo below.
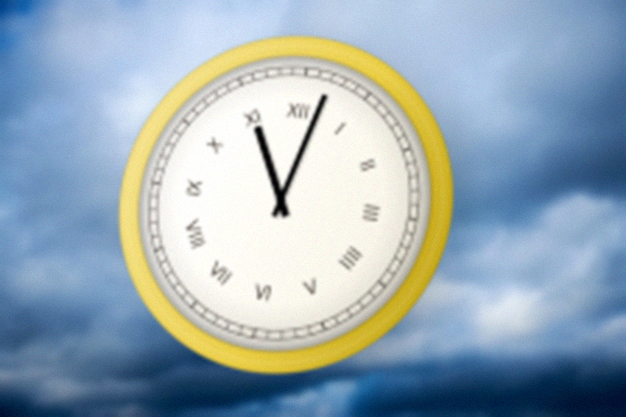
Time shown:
{"hour": 11, "minute": 2}
